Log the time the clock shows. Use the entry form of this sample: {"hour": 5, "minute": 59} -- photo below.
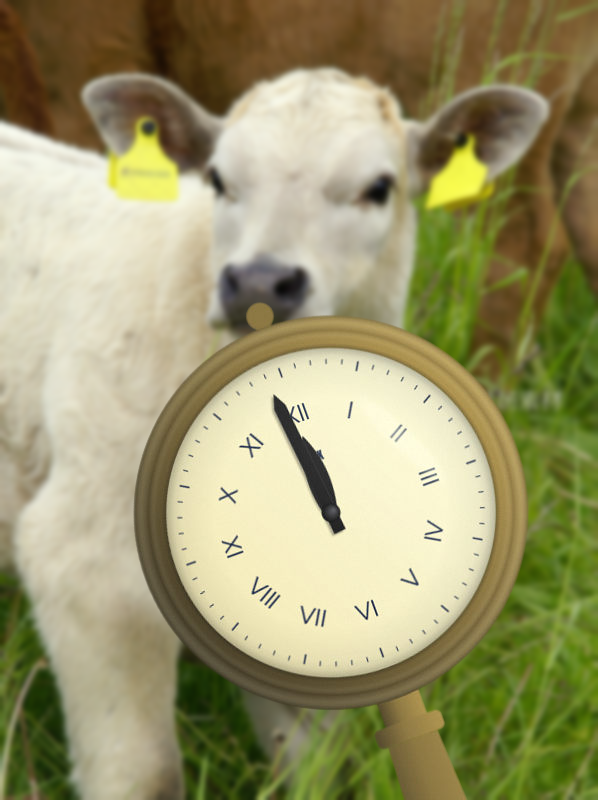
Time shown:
{"hour": 11, "minute": 59}
